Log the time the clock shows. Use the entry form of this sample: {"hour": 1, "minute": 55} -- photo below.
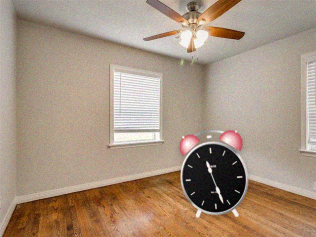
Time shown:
{"hour": 11, "minute": 27}
